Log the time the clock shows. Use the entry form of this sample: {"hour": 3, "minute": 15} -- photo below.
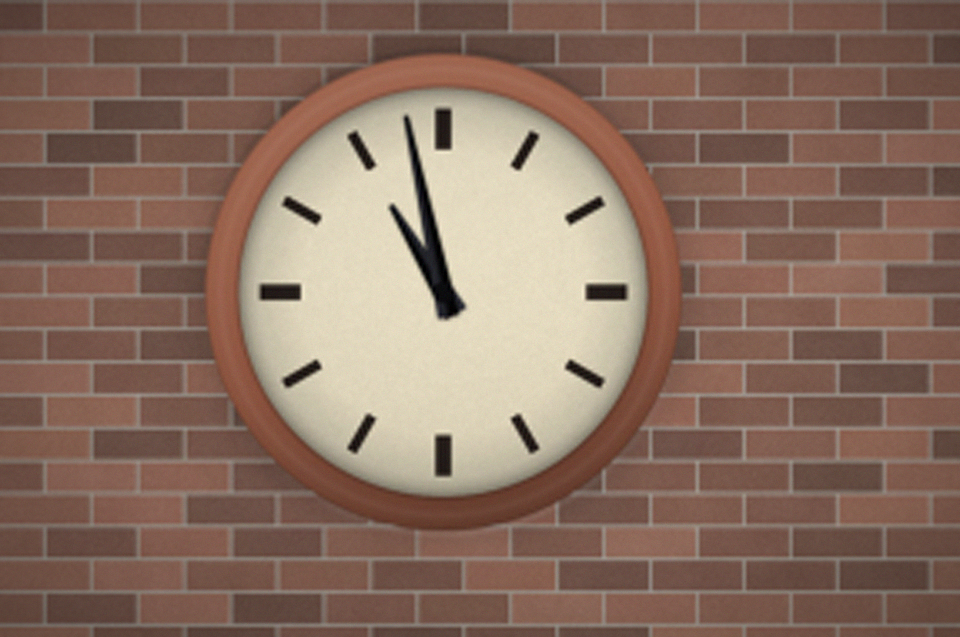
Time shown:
{"hour": 10, "minute": 58}
